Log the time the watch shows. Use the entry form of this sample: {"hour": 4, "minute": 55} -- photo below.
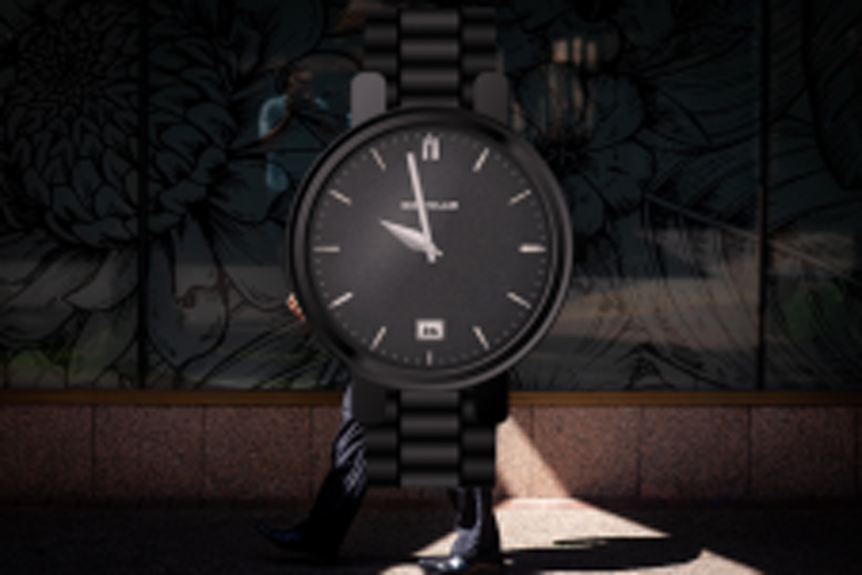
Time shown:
{"hour": 9, "minute": 58}
